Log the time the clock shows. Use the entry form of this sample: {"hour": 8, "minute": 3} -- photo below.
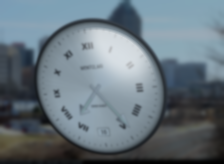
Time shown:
{"hour": 7, "minute": 24}
